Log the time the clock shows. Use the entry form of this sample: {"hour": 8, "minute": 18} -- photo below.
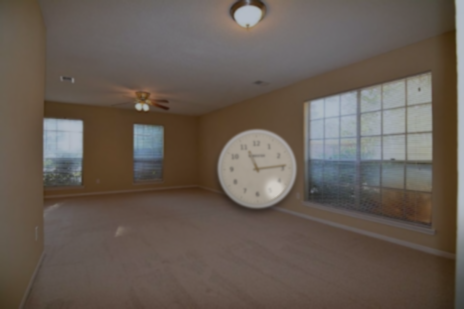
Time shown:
{"hour": 11, "minute": 14}
